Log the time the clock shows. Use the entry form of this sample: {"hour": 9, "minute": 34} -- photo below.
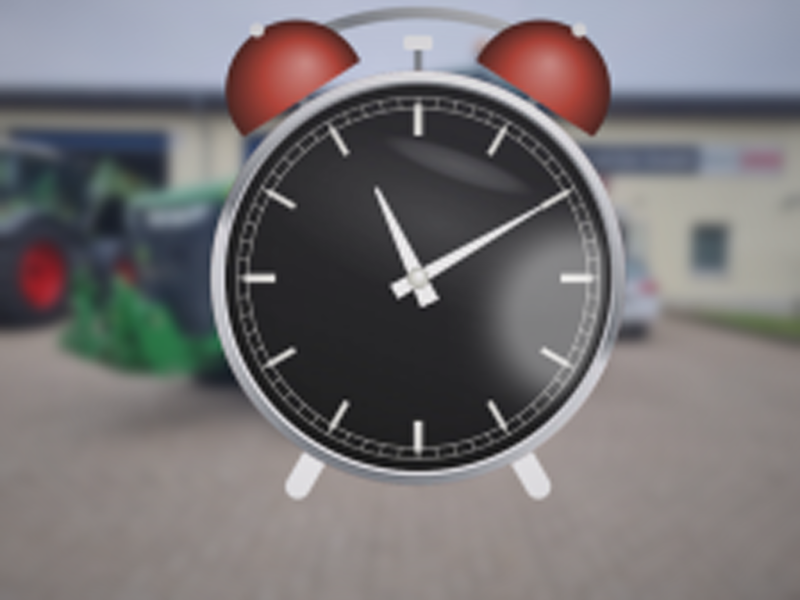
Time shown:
{"hour": 11, "minute": 10}
